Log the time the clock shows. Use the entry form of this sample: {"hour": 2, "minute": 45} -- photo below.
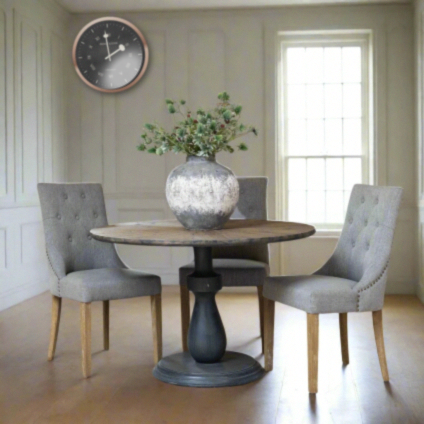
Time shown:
{"hour": 1, "minute": 59}
